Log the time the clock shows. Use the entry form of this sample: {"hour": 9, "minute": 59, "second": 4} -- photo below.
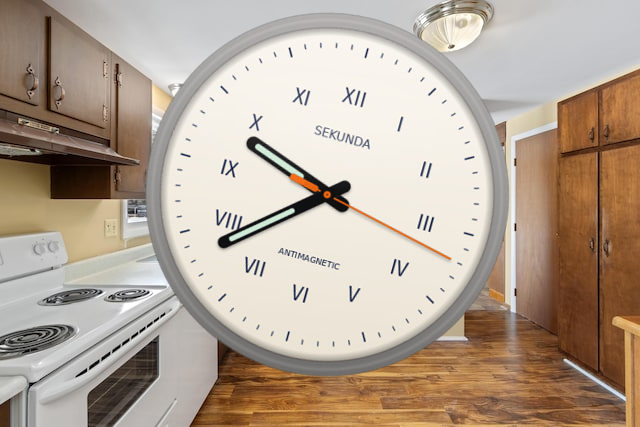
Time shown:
{"hour": 9, "minute": 38, "second": 17}
